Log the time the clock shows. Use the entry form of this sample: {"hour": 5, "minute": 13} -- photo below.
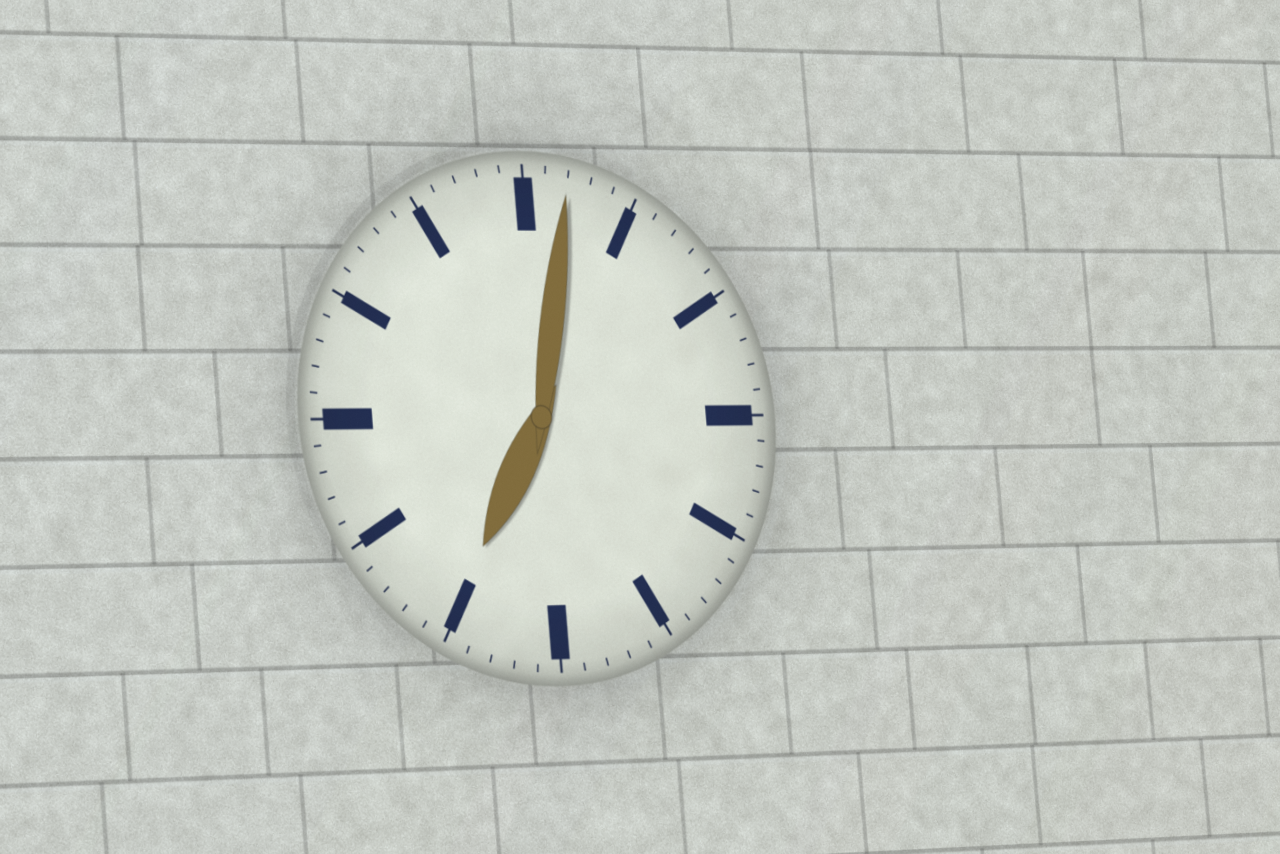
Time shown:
{"hour": 7, "minute": 2}
